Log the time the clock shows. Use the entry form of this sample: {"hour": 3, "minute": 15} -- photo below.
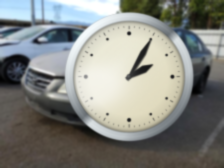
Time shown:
{"hour": 2, "minute": 5}
